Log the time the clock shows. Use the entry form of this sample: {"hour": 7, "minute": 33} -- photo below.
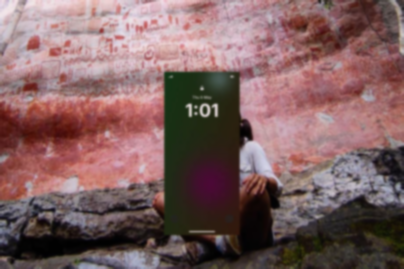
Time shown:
{"hour": 1, "minute": 1}
